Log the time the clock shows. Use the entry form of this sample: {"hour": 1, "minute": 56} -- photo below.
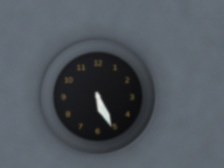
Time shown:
{"hour": 5, "minute": 26}
